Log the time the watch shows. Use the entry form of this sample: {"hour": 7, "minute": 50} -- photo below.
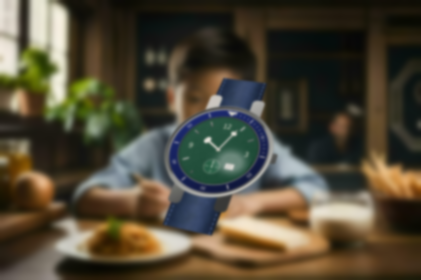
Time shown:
{"hour": 10, "minute": 4}
